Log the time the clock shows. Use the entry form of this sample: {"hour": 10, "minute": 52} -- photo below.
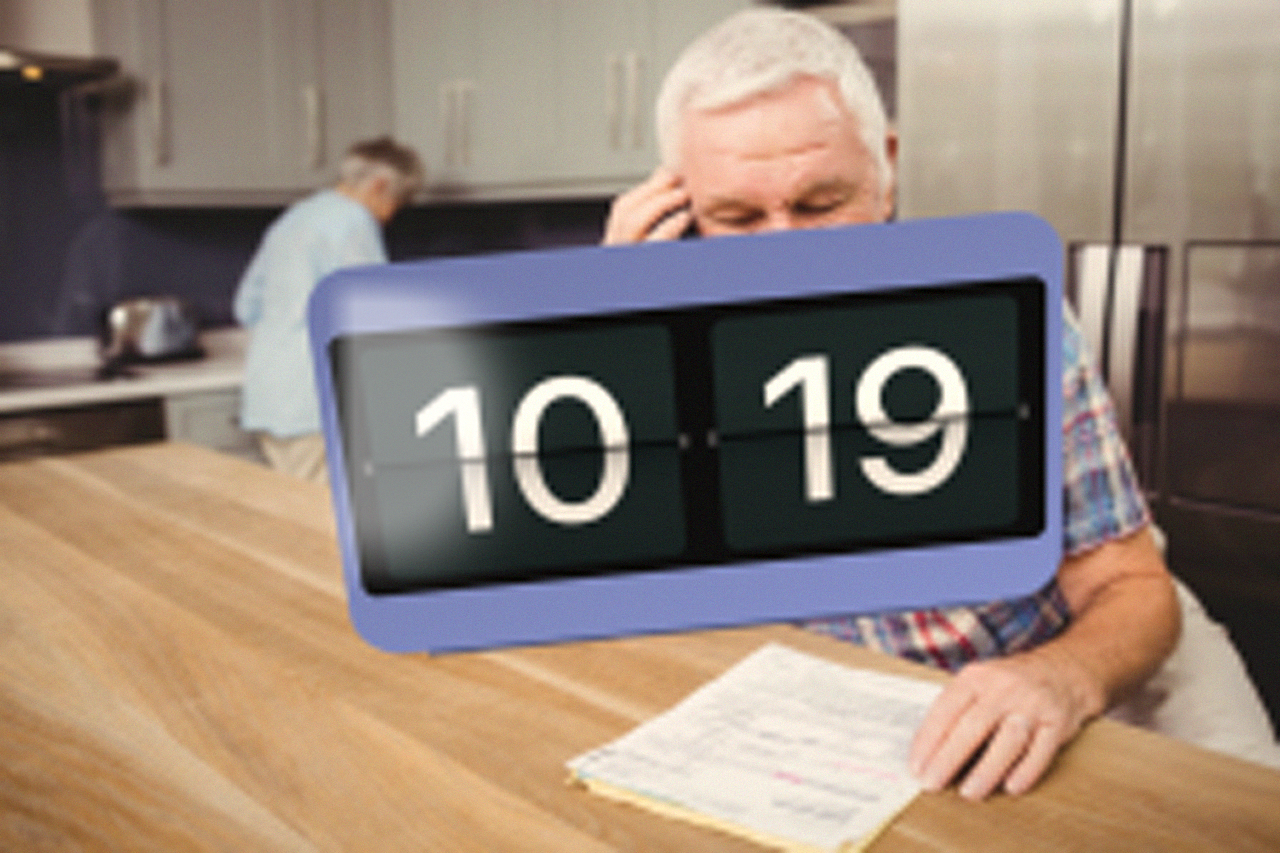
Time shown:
{"hour": 10, "minute": 19}
